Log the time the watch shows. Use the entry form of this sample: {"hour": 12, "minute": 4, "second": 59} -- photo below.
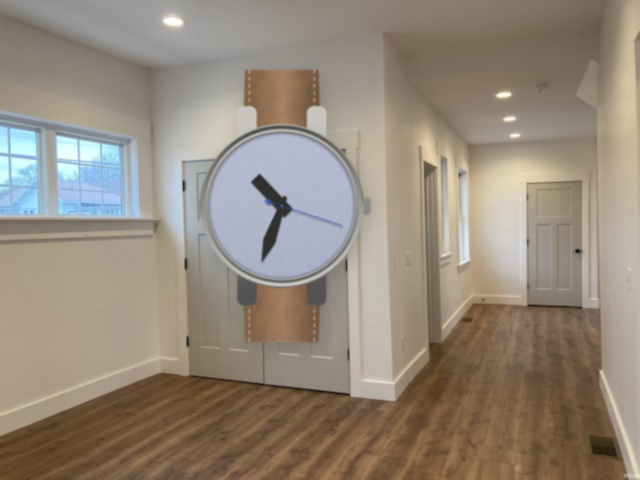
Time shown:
{"hour": 10, "minute": 33, "second": 18}
